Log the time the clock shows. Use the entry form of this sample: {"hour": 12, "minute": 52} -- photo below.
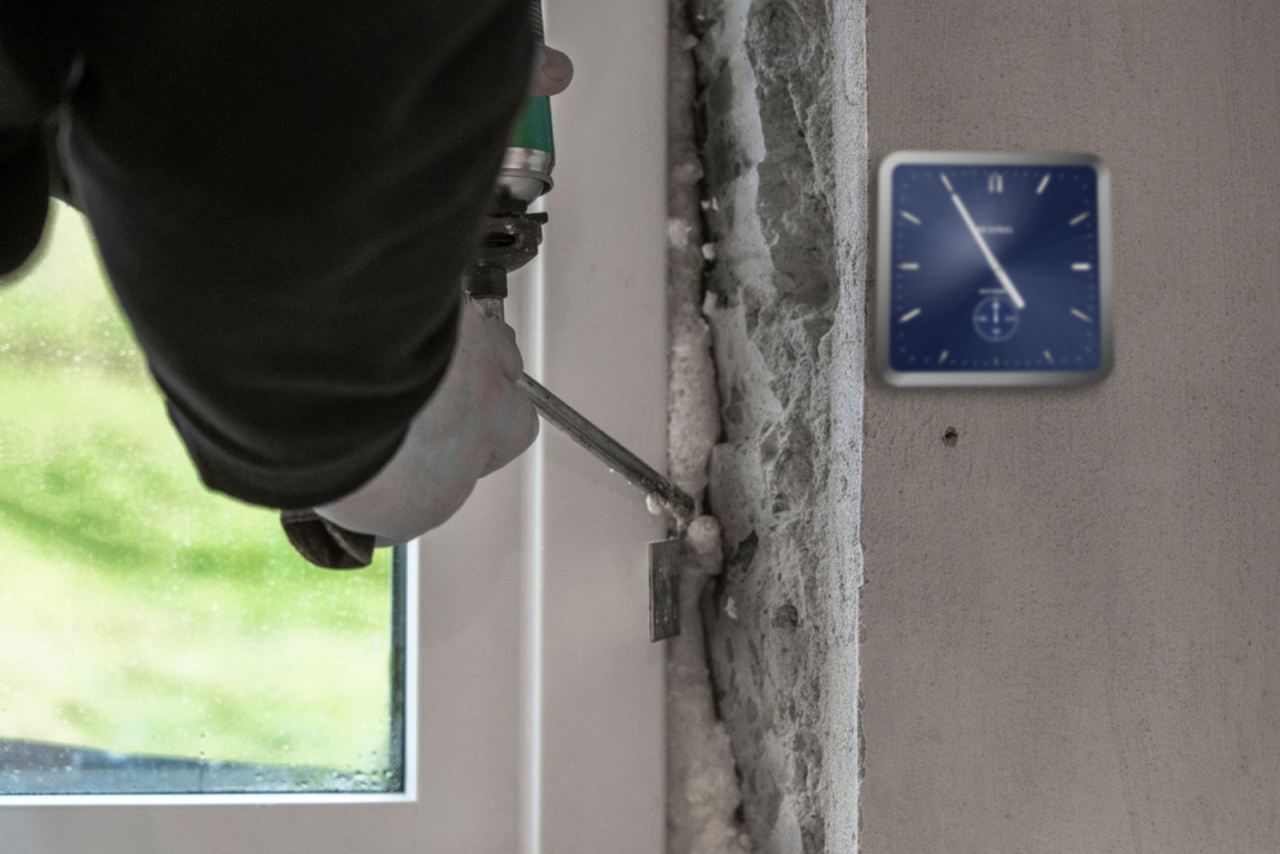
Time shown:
{"hour": 4, "minute": 55}
